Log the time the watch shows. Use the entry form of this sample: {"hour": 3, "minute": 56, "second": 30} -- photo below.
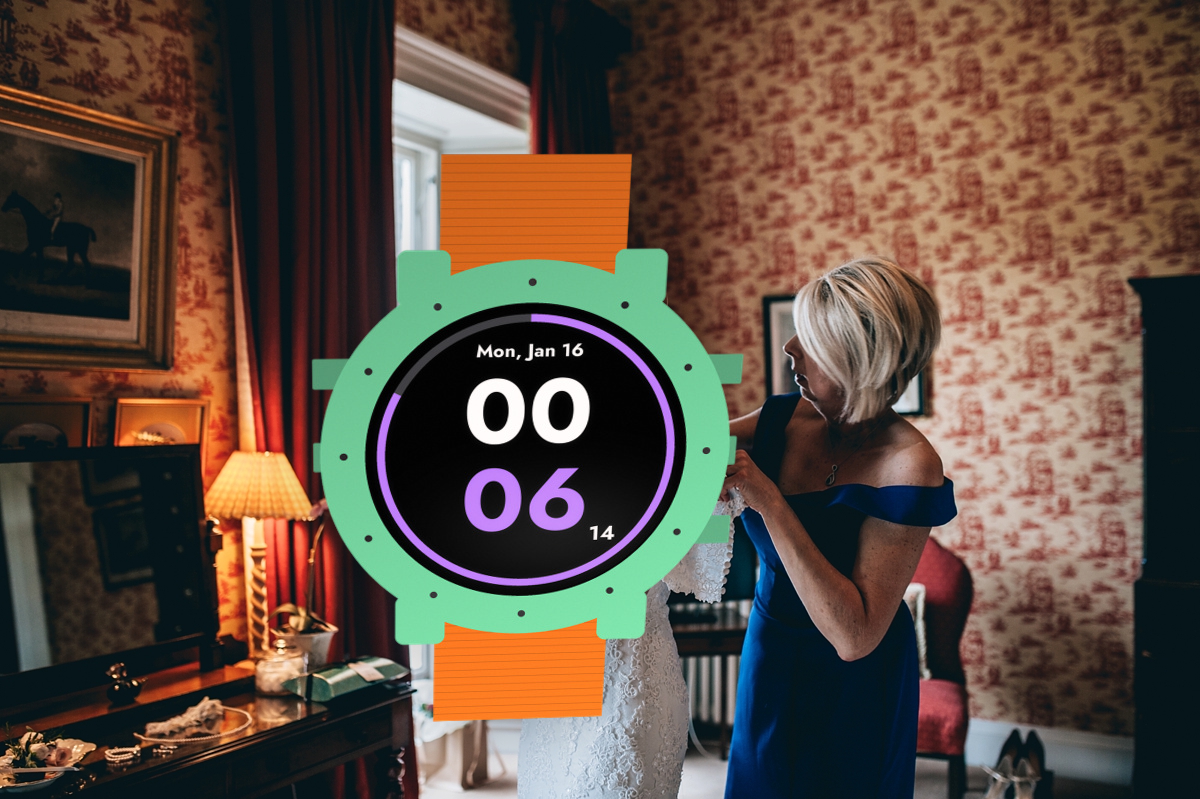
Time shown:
{"hour": 0, "minute": 6, "second": 14}
